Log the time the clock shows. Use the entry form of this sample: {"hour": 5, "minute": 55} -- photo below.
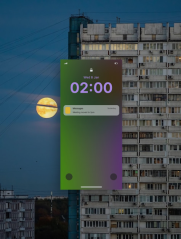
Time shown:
{"hour": 2, "minute": 0}
